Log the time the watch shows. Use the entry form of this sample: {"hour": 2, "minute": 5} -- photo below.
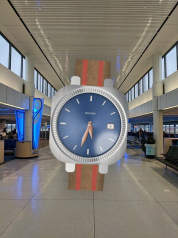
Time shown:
{"hour": 5, "minute": 33}
